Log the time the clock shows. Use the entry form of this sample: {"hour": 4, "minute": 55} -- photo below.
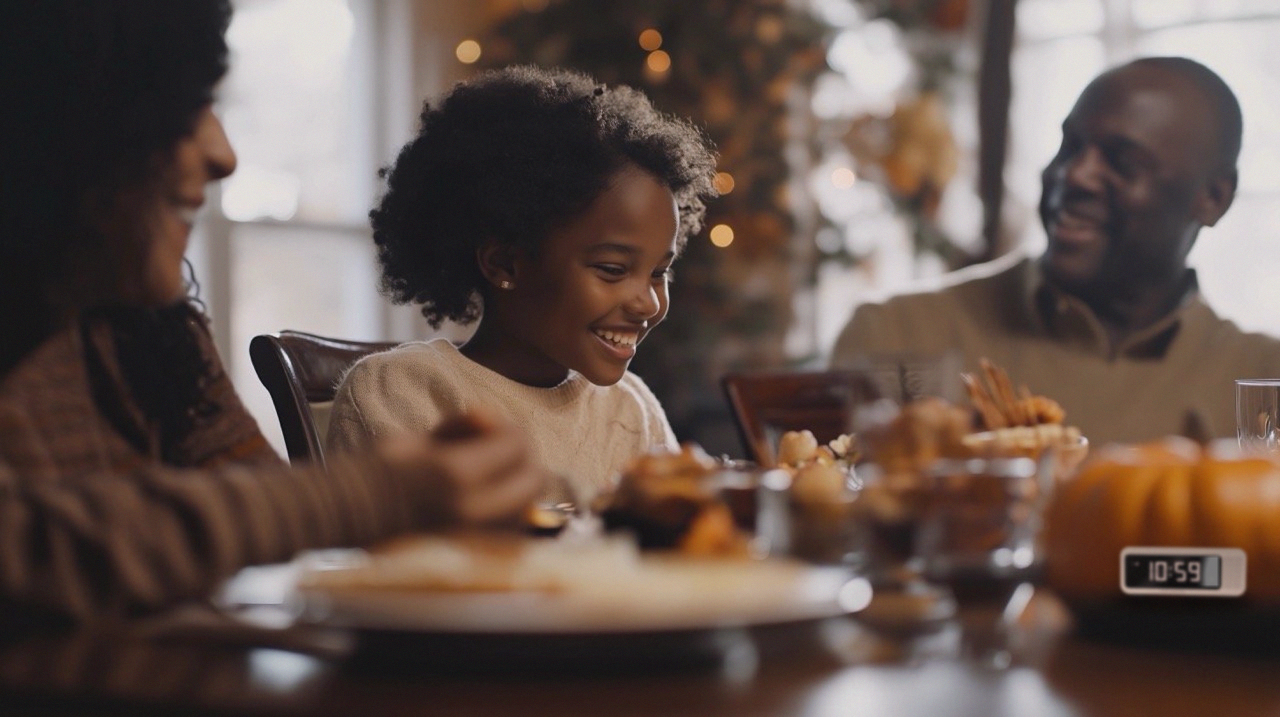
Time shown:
{"hour": 10, "minute": 59}
